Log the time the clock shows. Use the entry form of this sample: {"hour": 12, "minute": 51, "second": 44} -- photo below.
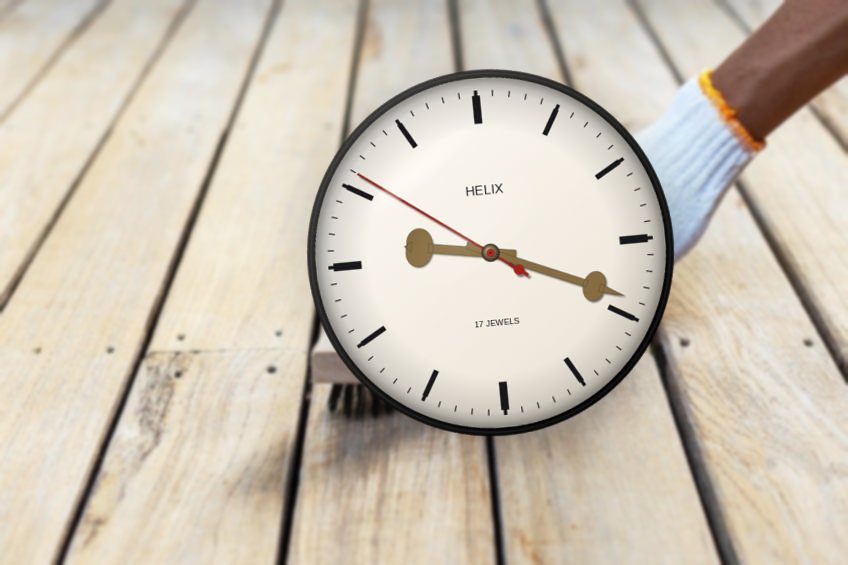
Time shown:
{"hour": 9, "minute": 18, "second": 51}
